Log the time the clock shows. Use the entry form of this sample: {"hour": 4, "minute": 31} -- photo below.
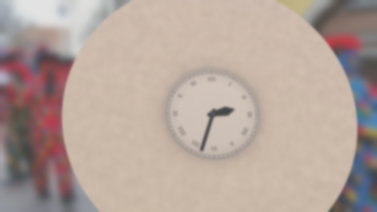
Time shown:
{"hour": 2, "minute": 33}
